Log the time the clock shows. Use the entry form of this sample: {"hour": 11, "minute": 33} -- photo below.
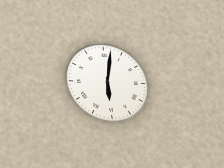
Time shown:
{"hour": 6, "minute": 2}
